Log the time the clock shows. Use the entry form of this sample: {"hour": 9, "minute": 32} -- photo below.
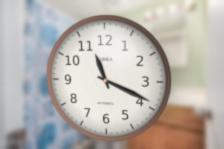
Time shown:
{"hour": 11, "minute": 19}
